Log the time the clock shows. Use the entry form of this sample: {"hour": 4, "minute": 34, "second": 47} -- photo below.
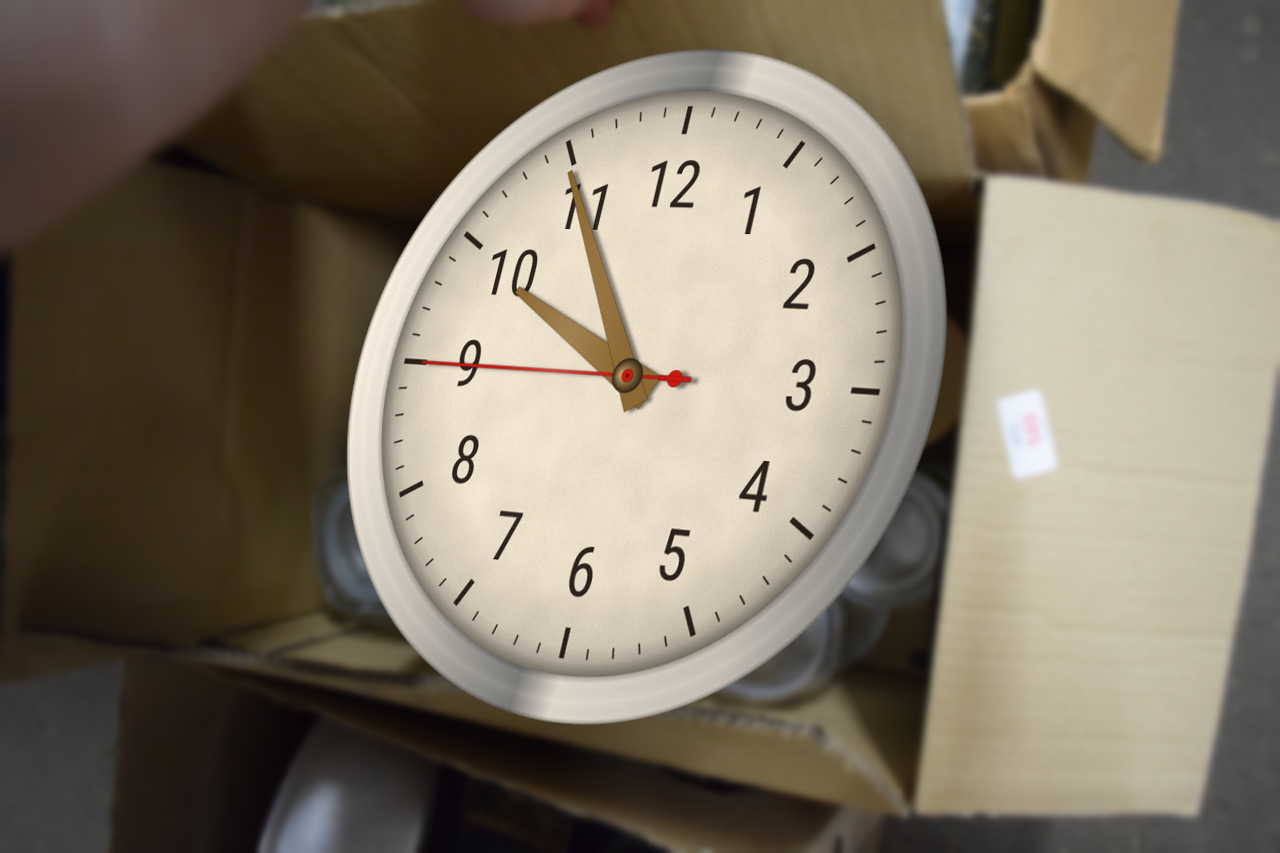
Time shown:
{"hour": 9, "minute": 54, "second": 45}
